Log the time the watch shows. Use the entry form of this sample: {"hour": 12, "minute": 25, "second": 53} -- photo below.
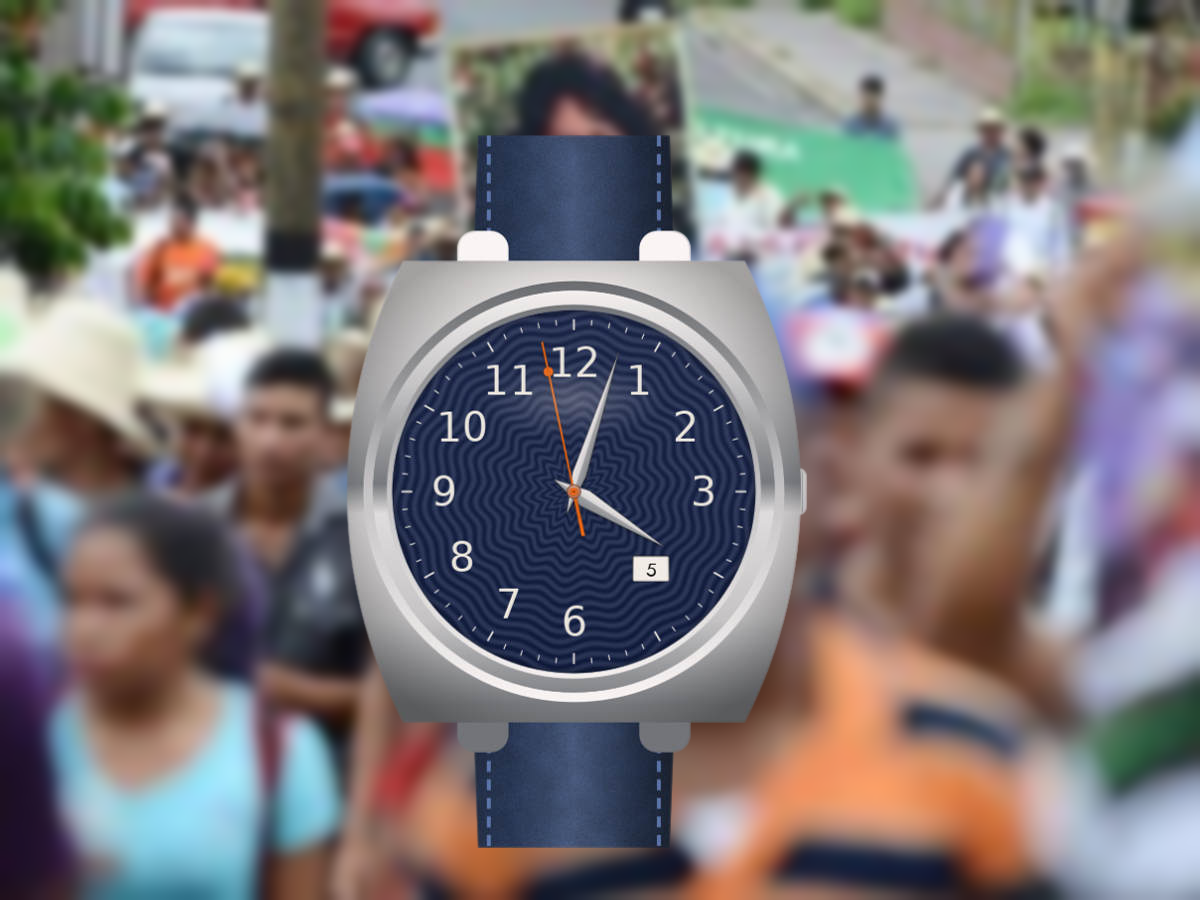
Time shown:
{"hour": 4, "minute": 2, "second": 58}
